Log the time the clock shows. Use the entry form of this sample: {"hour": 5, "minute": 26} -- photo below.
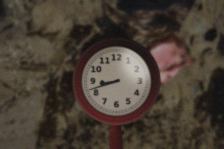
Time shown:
{"hour": 8, "minute": 42}
